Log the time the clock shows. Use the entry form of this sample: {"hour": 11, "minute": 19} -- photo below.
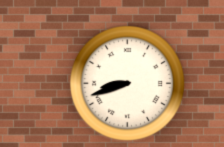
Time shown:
{"hour": 8, "minute": 42}
